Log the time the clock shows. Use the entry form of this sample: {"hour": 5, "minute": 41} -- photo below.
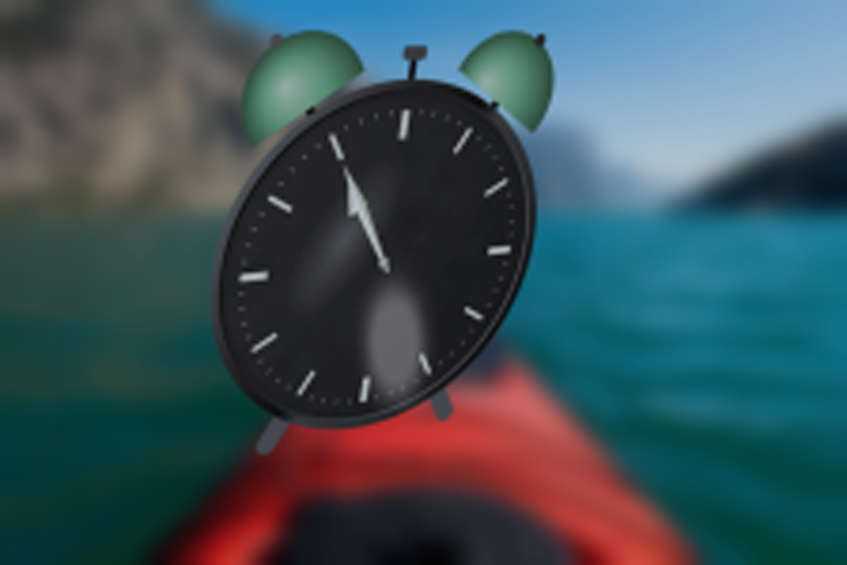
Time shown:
{"hour": 10, "minute": 55}
